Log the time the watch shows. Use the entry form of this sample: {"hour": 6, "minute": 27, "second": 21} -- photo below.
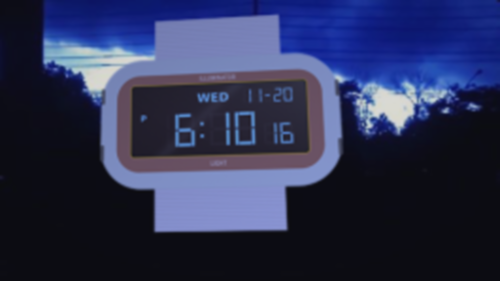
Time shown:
{"hour": 6, "minute": 10, "second": 16}
